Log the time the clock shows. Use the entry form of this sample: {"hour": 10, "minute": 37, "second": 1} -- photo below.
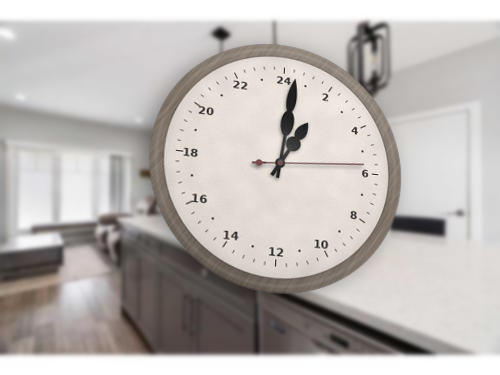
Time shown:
{"hour": 2, "minute": 1, "second": 14}
